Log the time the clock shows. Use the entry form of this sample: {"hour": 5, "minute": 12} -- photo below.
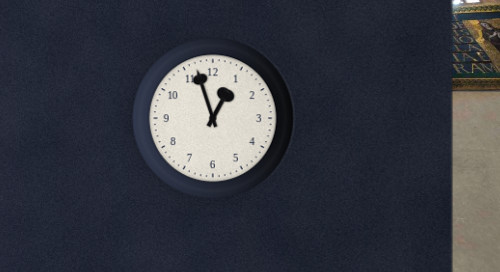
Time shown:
{"hour": 12, "minute": 57}
